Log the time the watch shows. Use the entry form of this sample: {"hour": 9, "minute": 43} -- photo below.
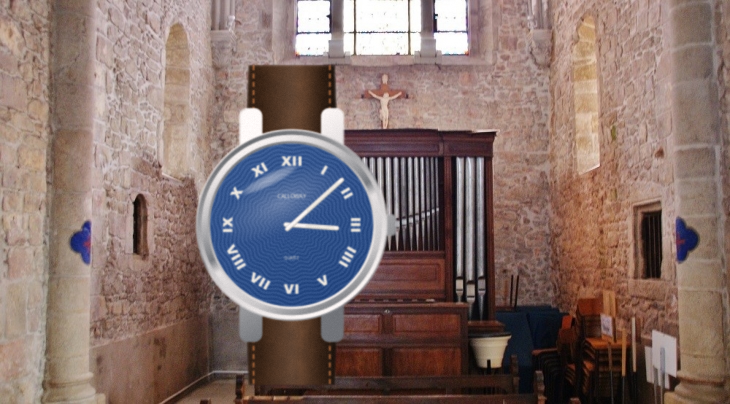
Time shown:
{"hour": 3, "minute": 8}
